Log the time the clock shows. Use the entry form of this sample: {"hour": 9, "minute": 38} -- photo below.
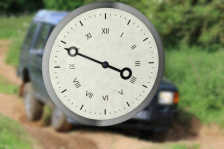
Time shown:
{"hour": 3, "minute": 49}
